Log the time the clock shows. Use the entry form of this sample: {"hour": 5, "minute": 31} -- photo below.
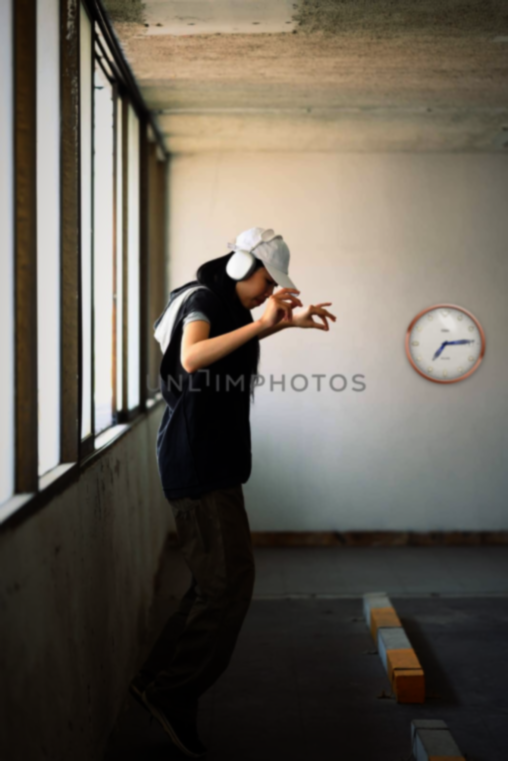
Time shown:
{"hour": 7, "minute": 14}
